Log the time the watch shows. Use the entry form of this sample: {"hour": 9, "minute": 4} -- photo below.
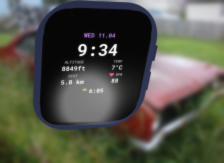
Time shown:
{"hour": 9, "minute": 34}
